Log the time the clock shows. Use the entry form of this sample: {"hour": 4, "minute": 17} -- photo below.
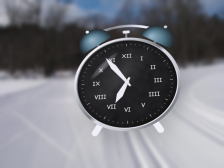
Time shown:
{"hour": 6, "minute": 54}
